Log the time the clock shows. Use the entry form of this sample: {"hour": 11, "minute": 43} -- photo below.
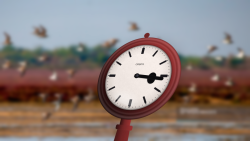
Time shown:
{"hour": 3, "minute": 16}
